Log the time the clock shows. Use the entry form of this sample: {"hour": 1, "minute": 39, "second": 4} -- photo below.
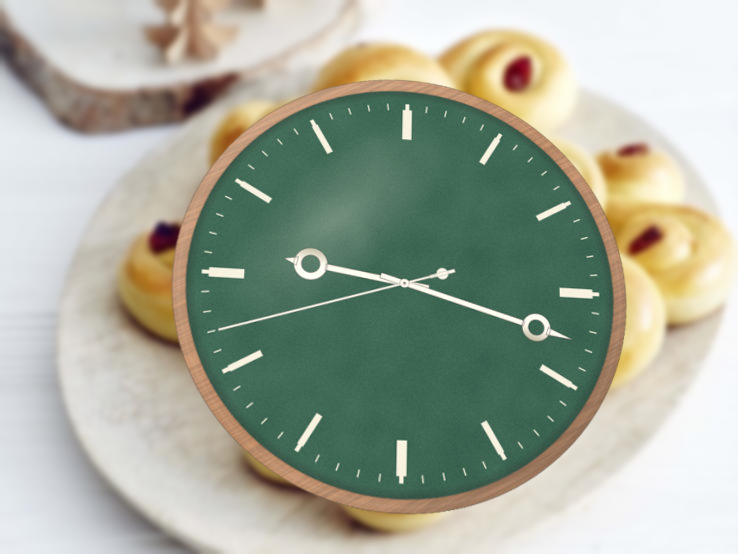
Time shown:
{"hour": 9, "minute": 17, "second": 42}
